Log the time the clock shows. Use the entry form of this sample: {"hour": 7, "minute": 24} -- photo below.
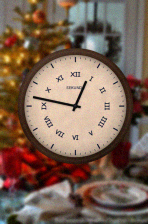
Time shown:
{"hour": 12, "minute": 47}
